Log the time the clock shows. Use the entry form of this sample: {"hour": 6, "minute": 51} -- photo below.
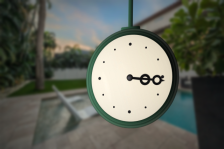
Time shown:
{"hour": 3, "minute": 16}
